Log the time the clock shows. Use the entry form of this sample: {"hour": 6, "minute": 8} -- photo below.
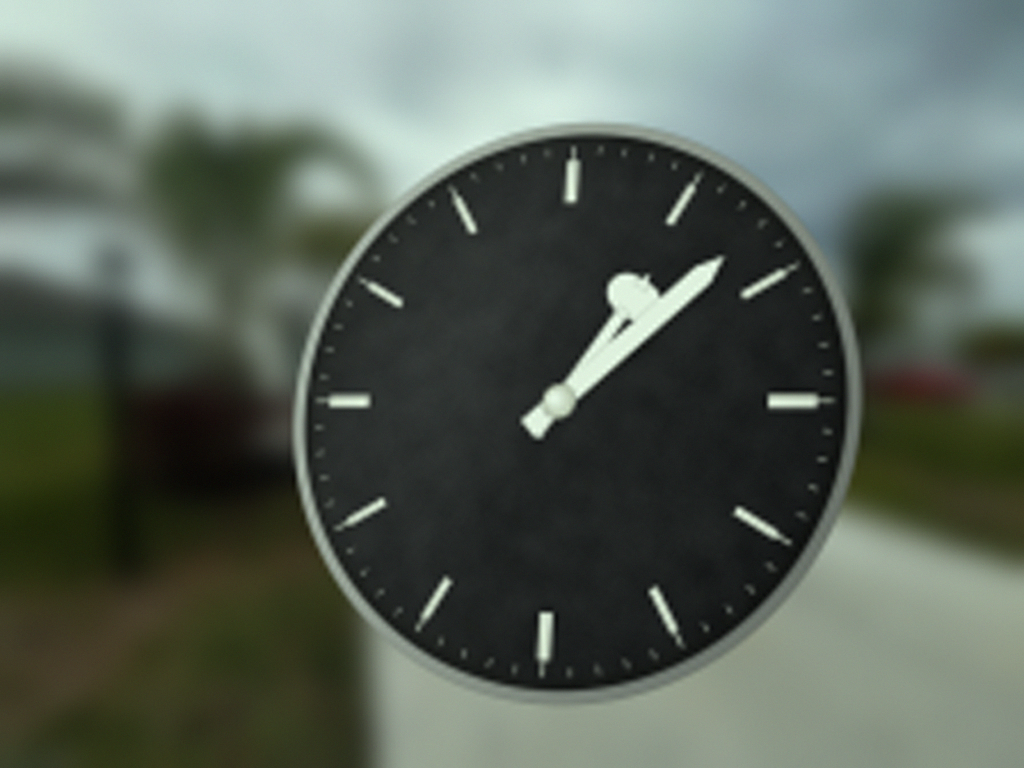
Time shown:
{"hour": 1, "minute": 8}
